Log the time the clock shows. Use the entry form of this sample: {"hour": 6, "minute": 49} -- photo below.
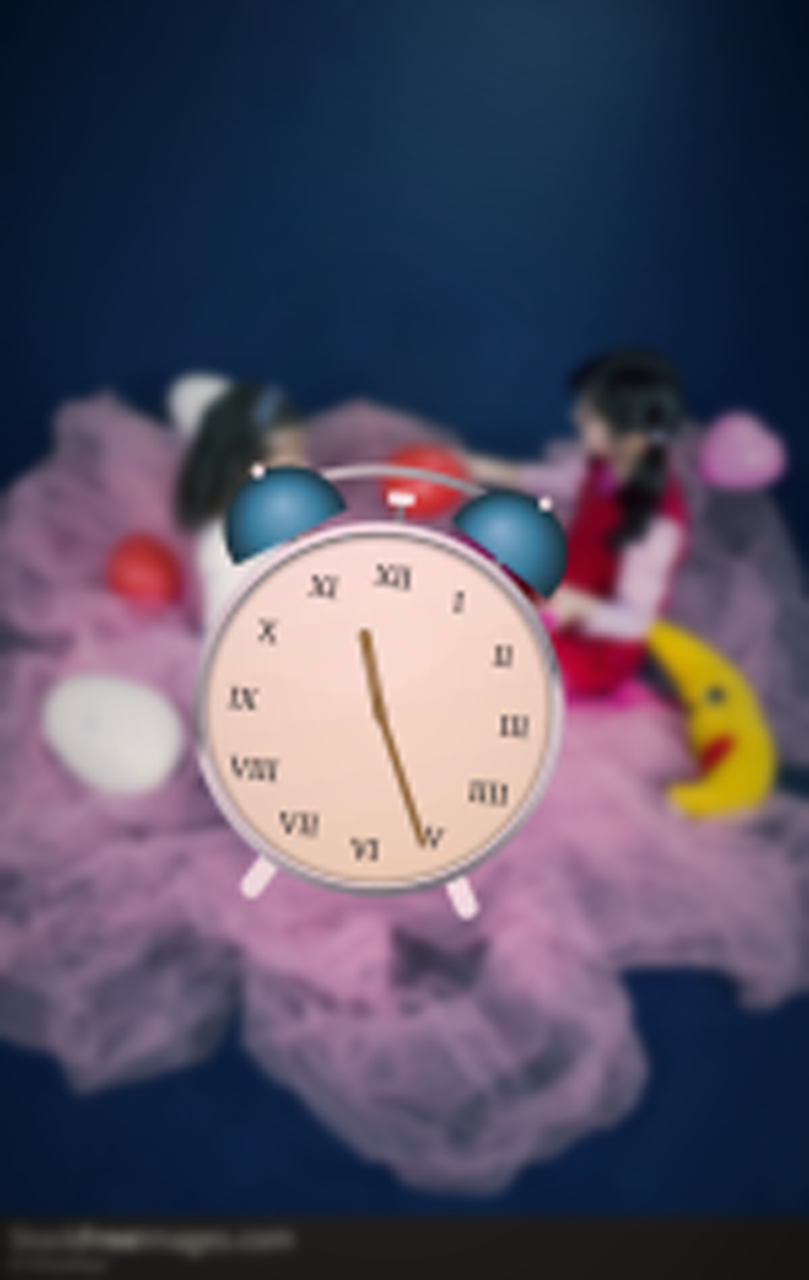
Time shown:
{"hour": 11, "minute": 26}
